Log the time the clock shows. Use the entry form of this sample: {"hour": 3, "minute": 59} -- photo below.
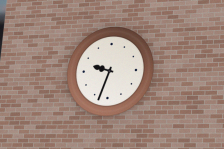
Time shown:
{"hour": 9, "minute": 33}
